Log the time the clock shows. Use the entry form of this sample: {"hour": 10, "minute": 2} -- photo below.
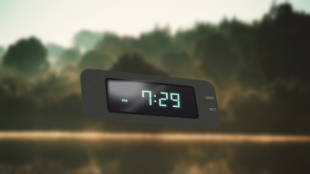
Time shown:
{"hour": 7, "minute": 29}
